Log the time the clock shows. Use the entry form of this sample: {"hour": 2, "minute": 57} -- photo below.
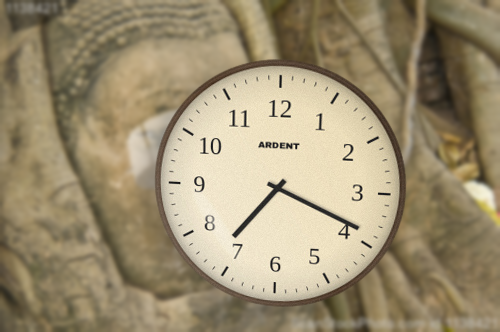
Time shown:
{"hour": 7, "minute": 19}
